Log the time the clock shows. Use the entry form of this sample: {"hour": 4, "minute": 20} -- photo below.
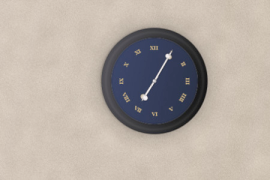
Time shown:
{"hour": 7, "minute": 5}
